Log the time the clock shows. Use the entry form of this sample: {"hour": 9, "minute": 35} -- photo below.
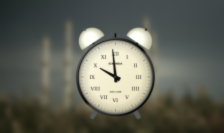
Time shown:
{"hour": 9, "minute": 59}
